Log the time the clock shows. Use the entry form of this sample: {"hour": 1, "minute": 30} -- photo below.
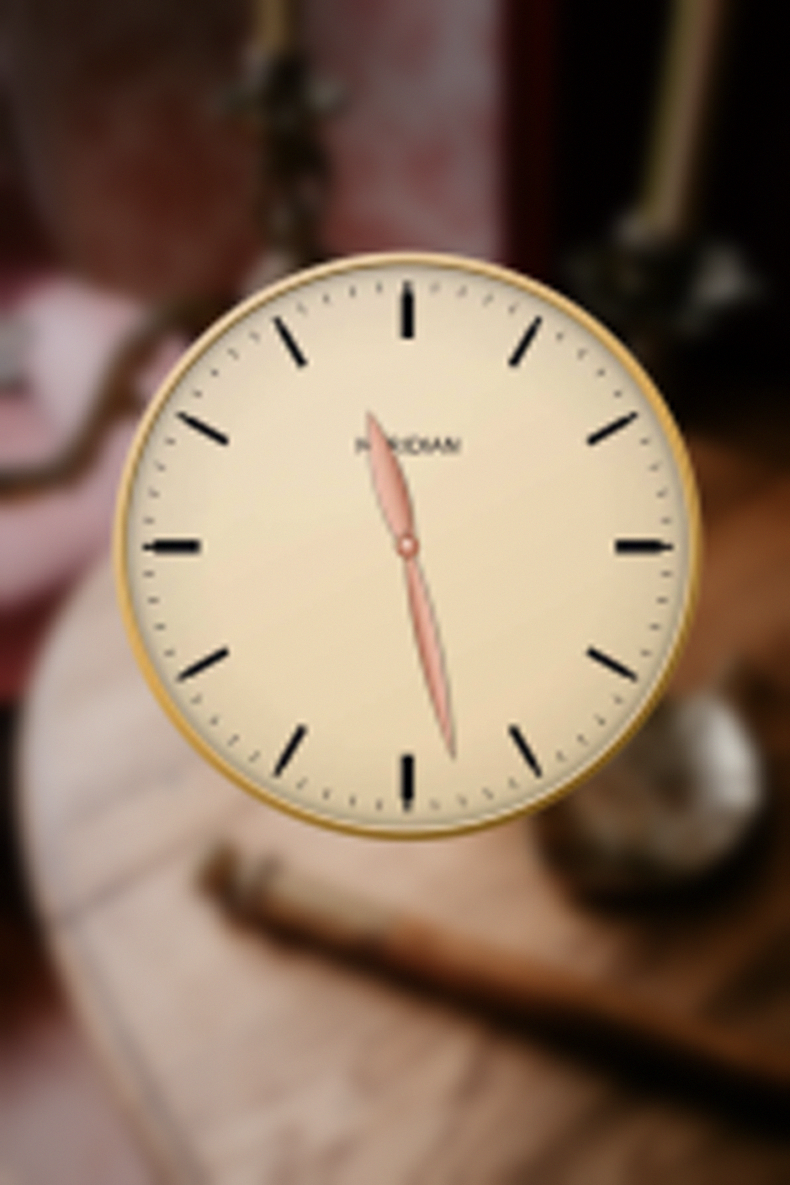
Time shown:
{"hour": 11, "minute": 28}
